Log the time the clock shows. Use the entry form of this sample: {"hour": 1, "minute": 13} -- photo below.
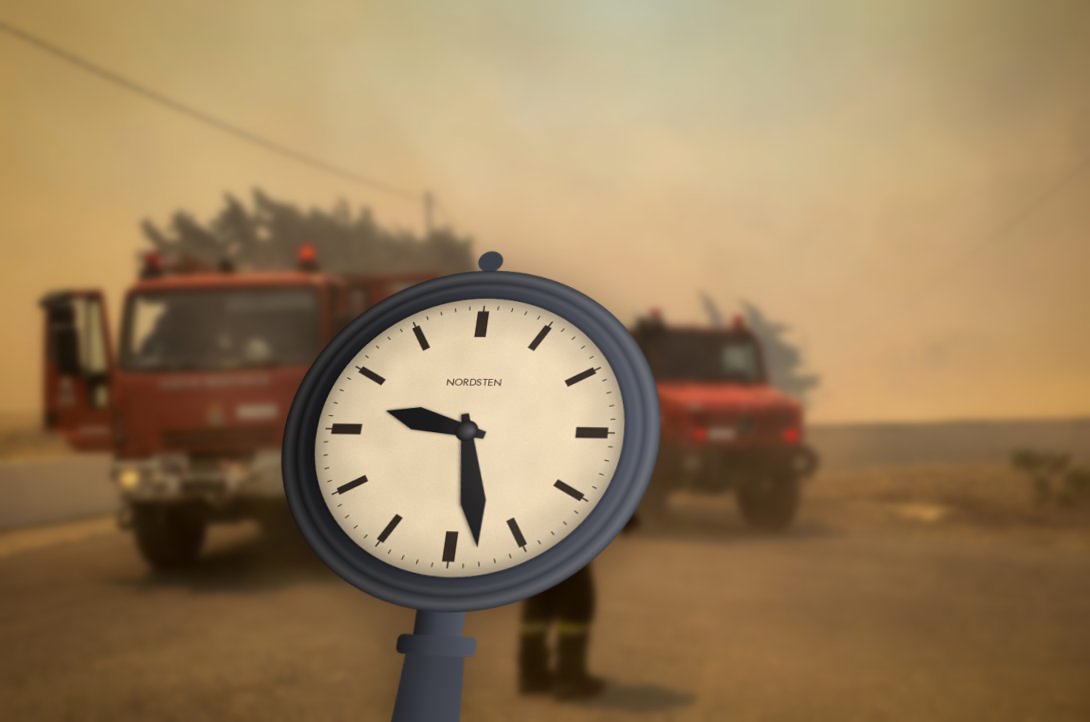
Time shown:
{"hour": 9, "minute": 28}
